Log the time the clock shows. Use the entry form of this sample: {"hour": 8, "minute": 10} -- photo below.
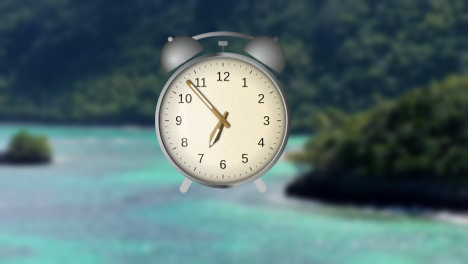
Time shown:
{"hour": 6, "minute": 53}
